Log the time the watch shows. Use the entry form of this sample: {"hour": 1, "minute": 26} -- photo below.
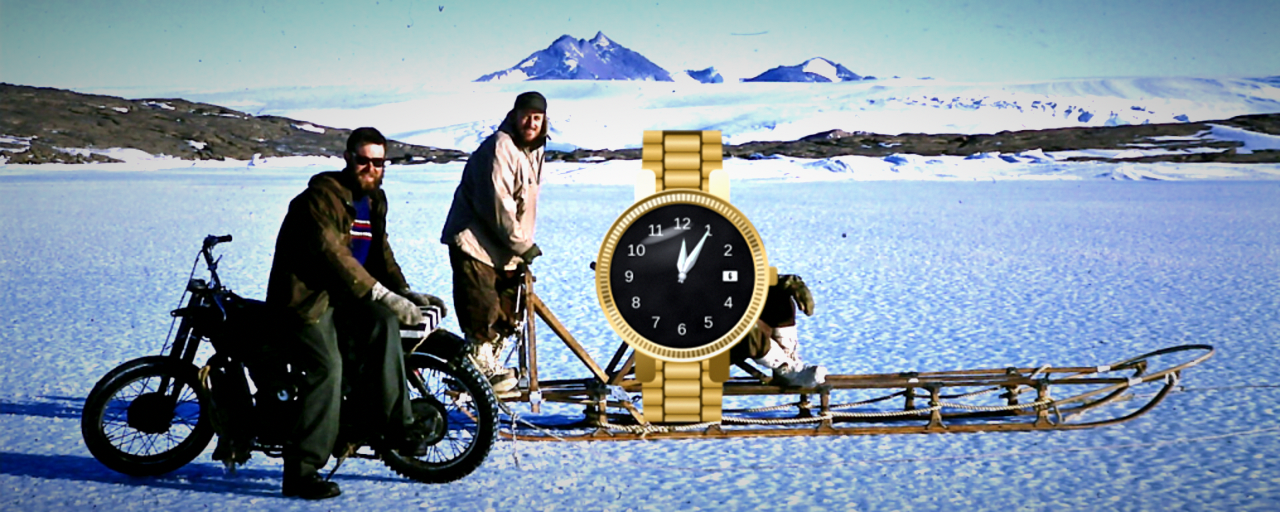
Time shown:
{"hour": 12, "minute": 5}
